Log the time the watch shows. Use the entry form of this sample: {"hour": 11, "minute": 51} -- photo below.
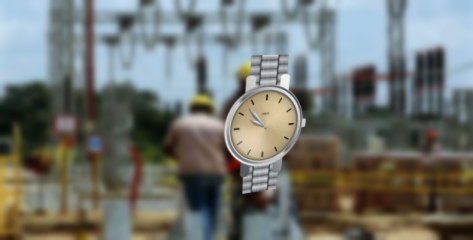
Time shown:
{"hour": 9, "minute": 53}
